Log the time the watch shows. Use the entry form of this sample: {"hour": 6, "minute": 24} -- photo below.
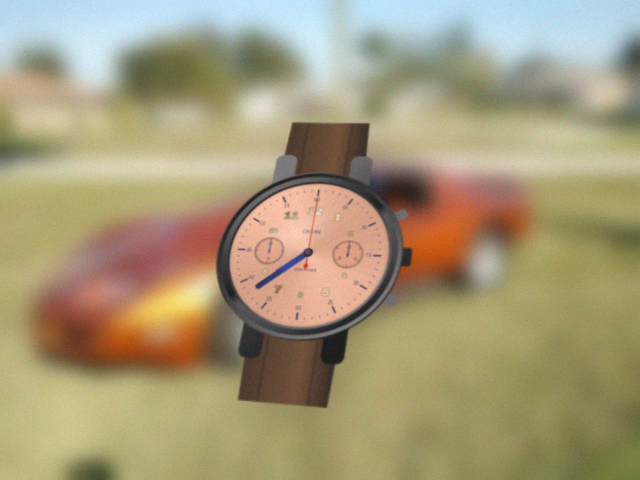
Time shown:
{"hour": 7, "minute": 38}
